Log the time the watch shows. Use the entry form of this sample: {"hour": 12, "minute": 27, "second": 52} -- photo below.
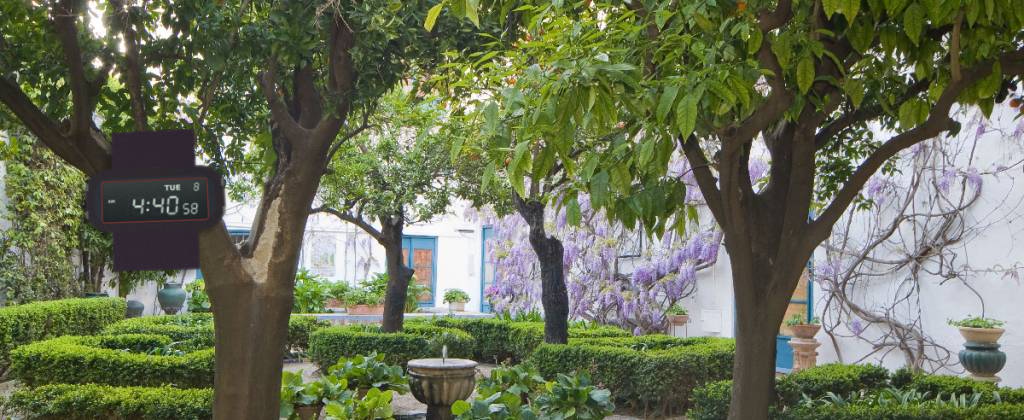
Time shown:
{"hour": 4, "minute": 40, "second": 58}
